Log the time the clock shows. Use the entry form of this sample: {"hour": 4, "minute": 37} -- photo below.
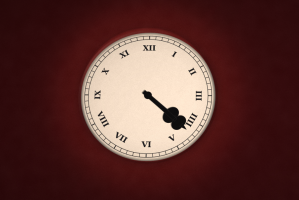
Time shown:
{"hour": 4, "minute": 22}
